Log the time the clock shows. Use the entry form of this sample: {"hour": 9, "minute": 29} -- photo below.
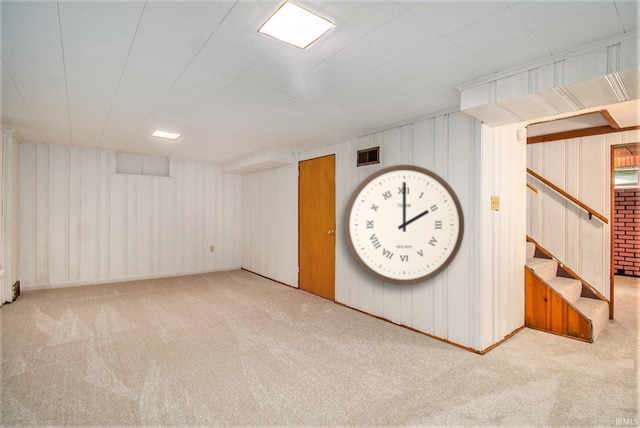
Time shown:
{"hour": 2, "minute": 0}
